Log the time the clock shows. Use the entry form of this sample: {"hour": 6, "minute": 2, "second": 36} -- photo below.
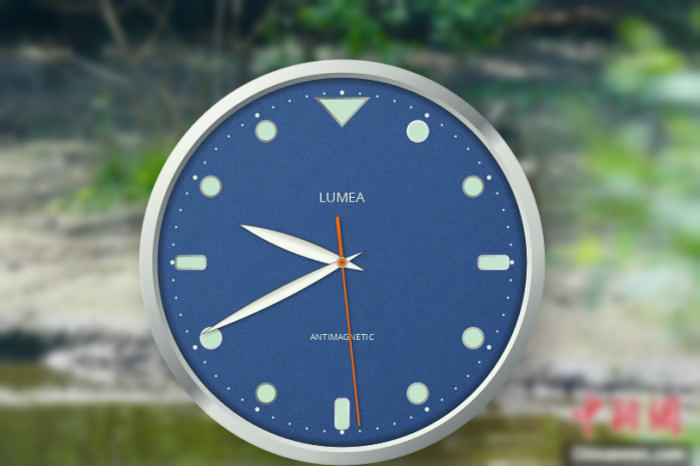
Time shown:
{"hour": 9, "minute": 40, "second": 29}
